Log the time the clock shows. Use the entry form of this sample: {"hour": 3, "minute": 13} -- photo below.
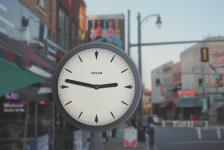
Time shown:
{"hour": 2, "minute": 47}
